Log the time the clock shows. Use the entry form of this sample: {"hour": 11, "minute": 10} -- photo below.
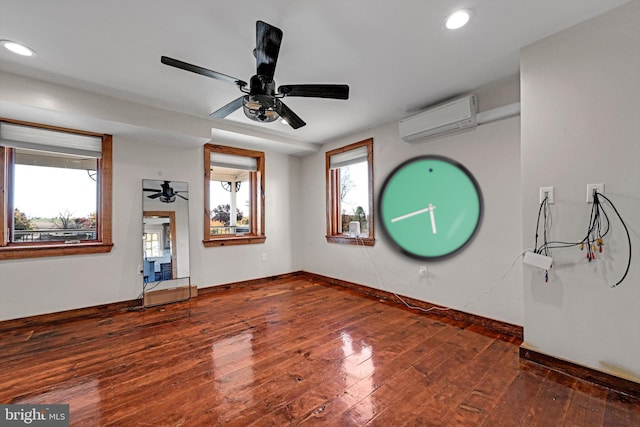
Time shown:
{"hour": 5, "minute": 42}
